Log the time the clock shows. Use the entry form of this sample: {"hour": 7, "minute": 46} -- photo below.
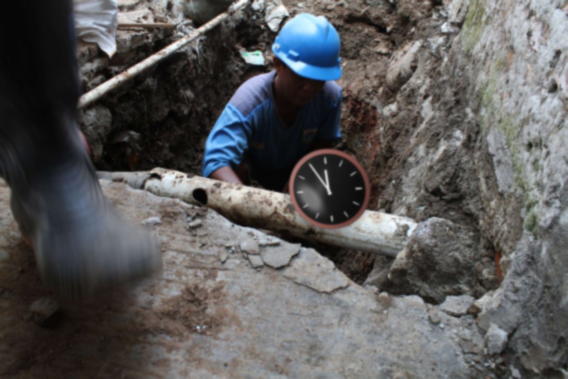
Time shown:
{"hour": 11, "minute": 55}
